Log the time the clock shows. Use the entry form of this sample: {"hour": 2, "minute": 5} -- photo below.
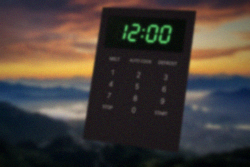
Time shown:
{"hour": 12, "minute": 0}
